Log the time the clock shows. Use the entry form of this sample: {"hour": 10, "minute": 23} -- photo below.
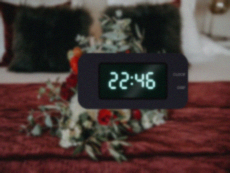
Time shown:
{"hour": 22, "minute": 46}
